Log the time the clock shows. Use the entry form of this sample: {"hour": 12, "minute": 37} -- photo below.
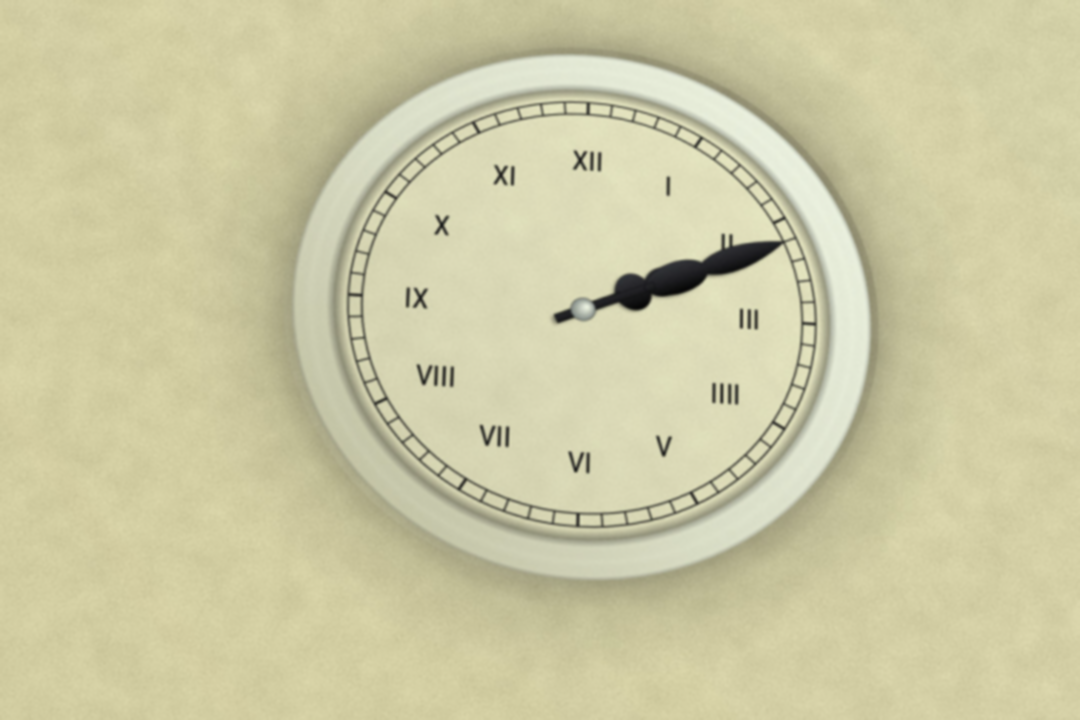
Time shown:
{"hour": 2, "minute": 11}
